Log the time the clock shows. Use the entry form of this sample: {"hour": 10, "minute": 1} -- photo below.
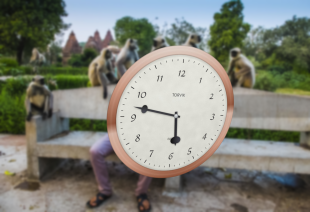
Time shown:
{"hour": 5, "minute": 47}
